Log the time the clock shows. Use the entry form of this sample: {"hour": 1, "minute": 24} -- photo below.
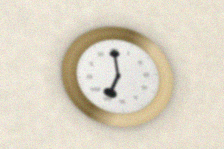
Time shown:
{"hour": 7, "minute": 0}
